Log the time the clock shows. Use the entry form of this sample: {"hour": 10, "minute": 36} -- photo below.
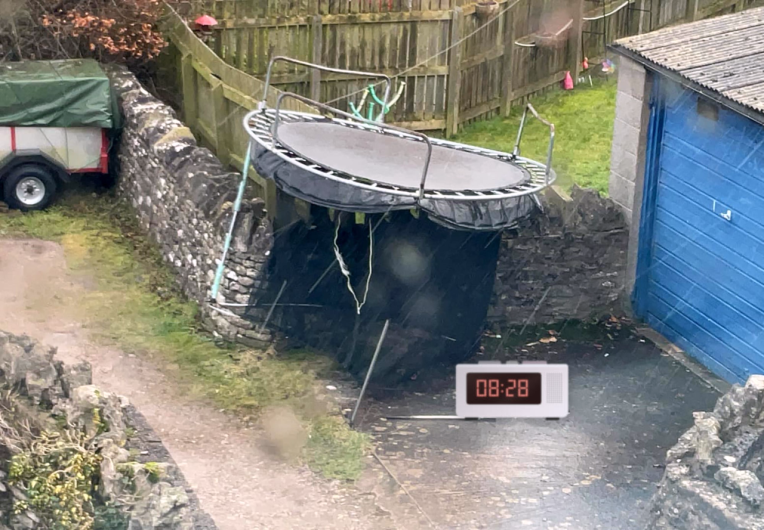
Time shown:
{"hour": 8, "minute": 28}
